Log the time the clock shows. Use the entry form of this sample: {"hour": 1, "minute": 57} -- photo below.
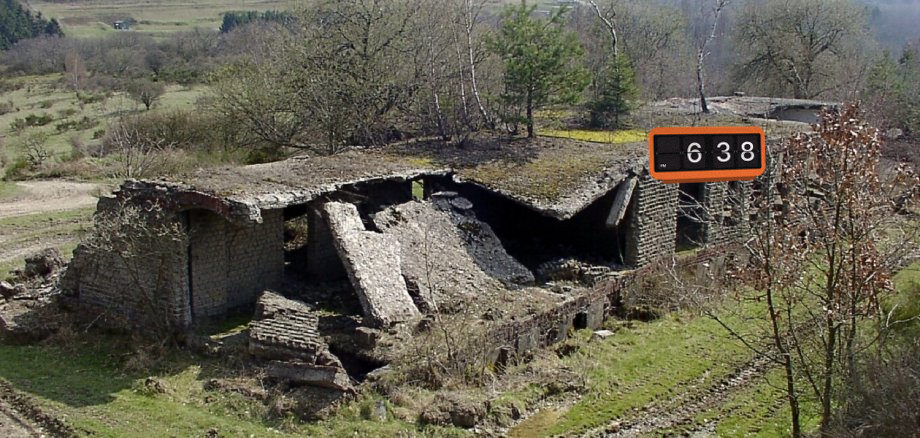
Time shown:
{"hour": 6, "minute": 38}
